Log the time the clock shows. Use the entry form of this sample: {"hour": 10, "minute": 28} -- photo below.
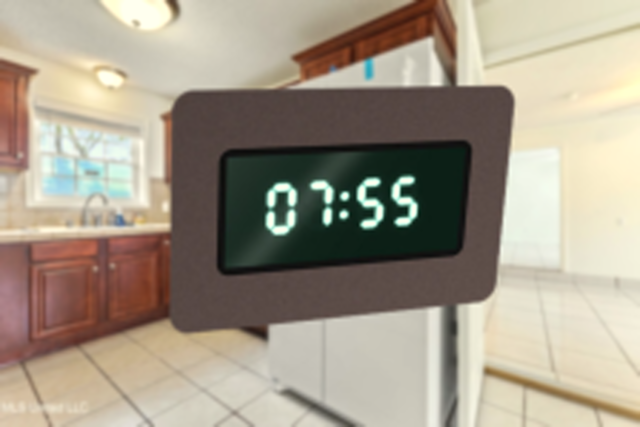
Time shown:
{"hour": 7, "minute": 55}
